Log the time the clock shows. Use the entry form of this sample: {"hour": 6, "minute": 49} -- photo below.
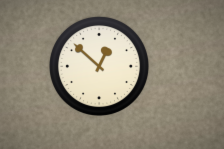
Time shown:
{"hour": 12, "minute": 52}
